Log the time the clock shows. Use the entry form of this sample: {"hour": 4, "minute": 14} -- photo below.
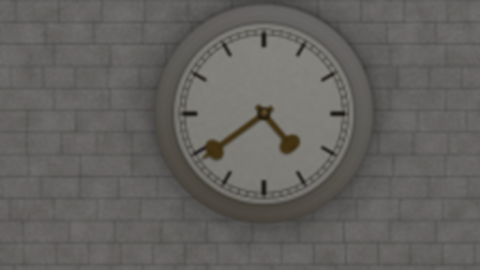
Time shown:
{"hour": 4, "minute": 39}
